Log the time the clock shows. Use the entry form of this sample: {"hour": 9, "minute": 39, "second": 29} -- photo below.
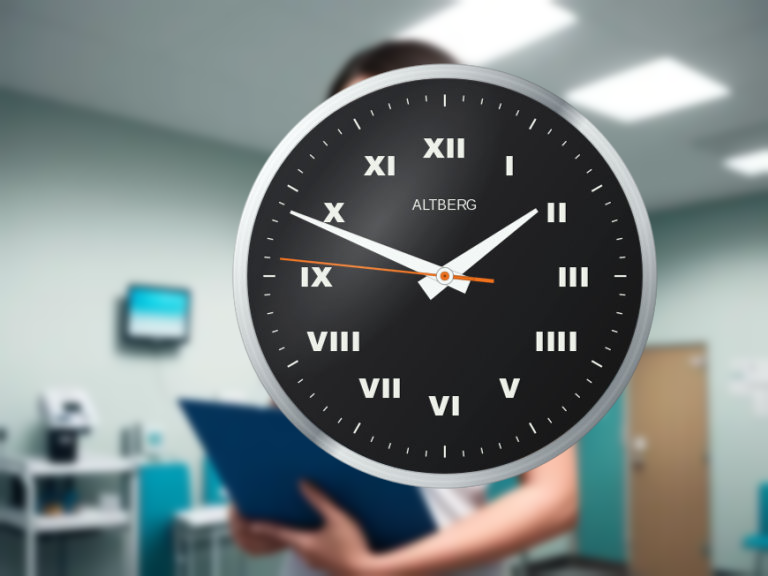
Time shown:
{"hour": 1, "minute": 48, "second": 46}
